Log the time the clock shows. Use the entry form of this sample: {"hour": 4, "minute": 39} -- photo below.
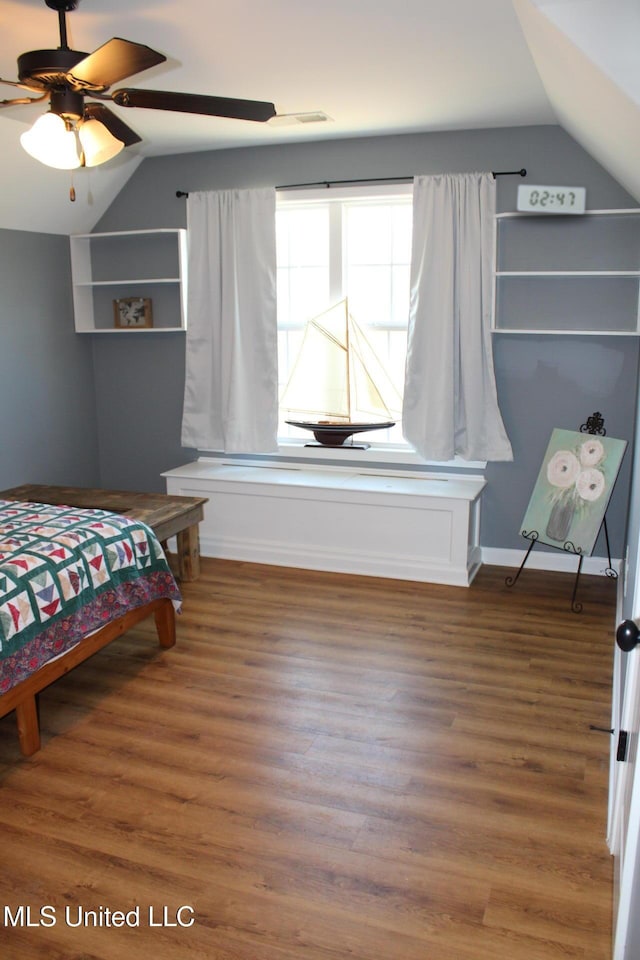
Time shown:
{"hour": 2, "minute": 47}
